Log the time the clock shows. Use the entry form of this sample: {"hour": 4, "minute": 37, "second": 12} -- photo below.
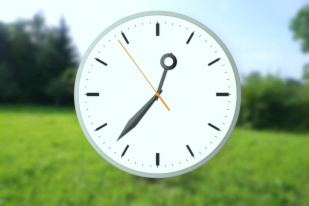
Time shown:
{"hour": 12, "minute": 36, "second": 54}
